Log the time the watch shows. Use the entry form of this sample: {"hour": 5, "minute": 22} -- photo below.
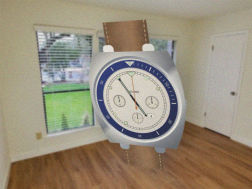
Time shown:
{"hour": 4, "minute": 55}
